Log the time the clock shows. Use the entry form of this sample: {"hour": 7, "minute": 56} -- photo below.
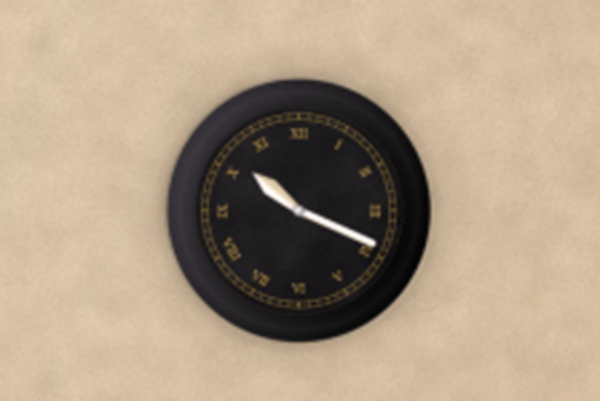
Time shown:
{"hour": 10, "minute": 19}
